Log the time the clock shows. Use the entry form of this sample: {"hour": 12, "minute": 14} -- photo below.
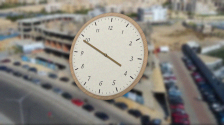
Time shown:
{"hour": 3, "minute": 49}
